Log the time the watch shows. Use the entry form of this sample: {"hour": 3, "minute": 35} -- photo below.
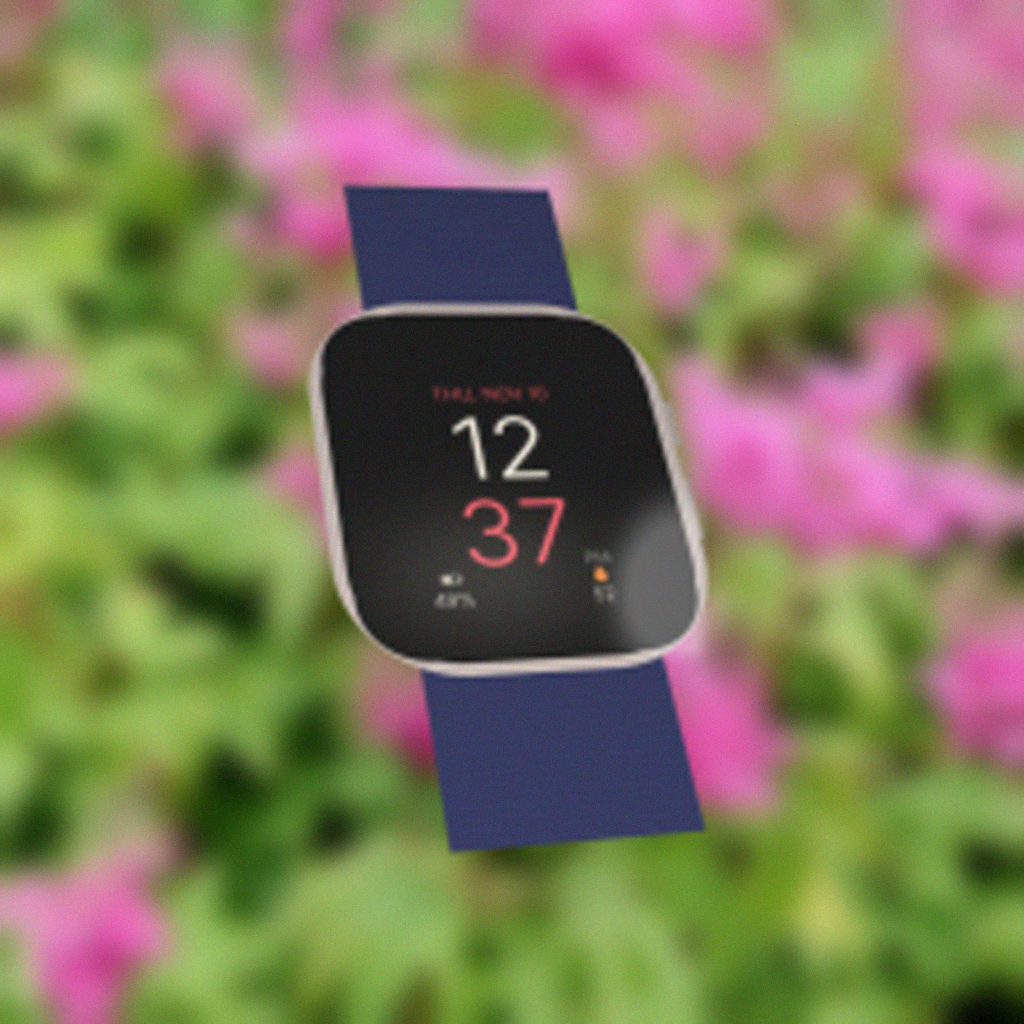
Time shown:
{"hour": 12, "minute": 37}
